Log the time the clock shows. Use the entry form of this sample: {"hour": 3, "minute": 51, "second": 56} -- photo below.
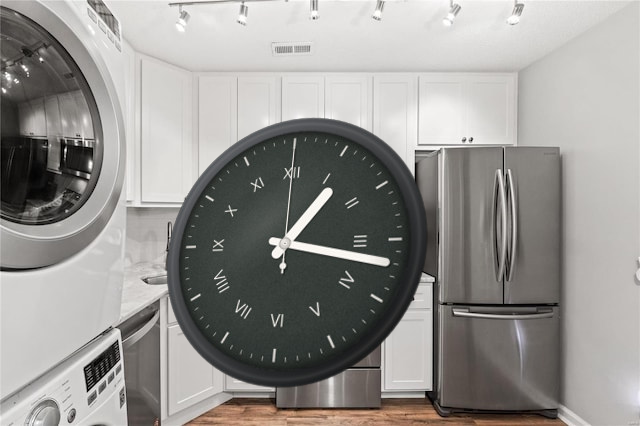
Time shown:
{"hour": 1, "minute": 17, "second": 0}
